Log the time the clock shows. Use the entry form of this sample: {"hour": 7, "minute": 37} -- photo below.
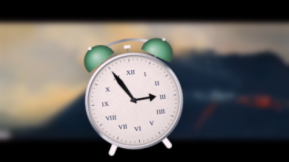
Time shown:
{"hour": 2, "minute": 55}
